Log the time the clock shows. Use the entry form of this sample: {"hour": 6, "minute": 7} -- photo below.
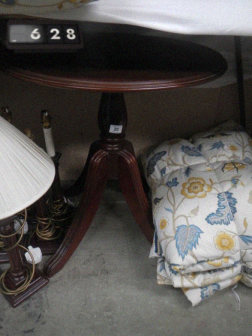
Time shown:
{"hour": 6, "minute": 28}
